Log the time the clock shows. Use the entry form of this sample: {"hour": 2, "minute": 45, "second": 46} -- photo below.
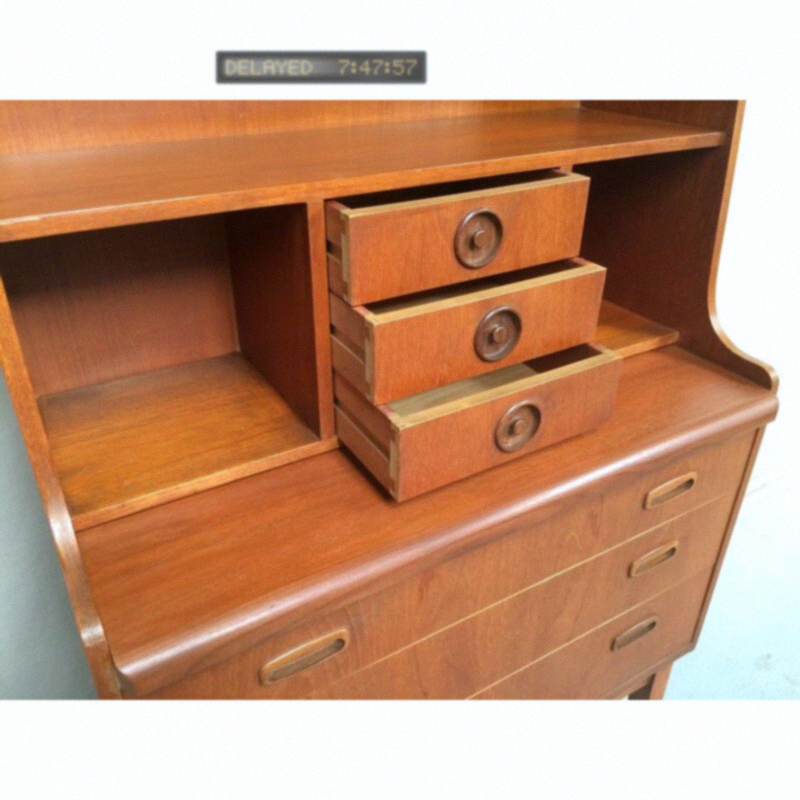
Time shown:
{"hour": 7, "minute": 47, "second": 57}
